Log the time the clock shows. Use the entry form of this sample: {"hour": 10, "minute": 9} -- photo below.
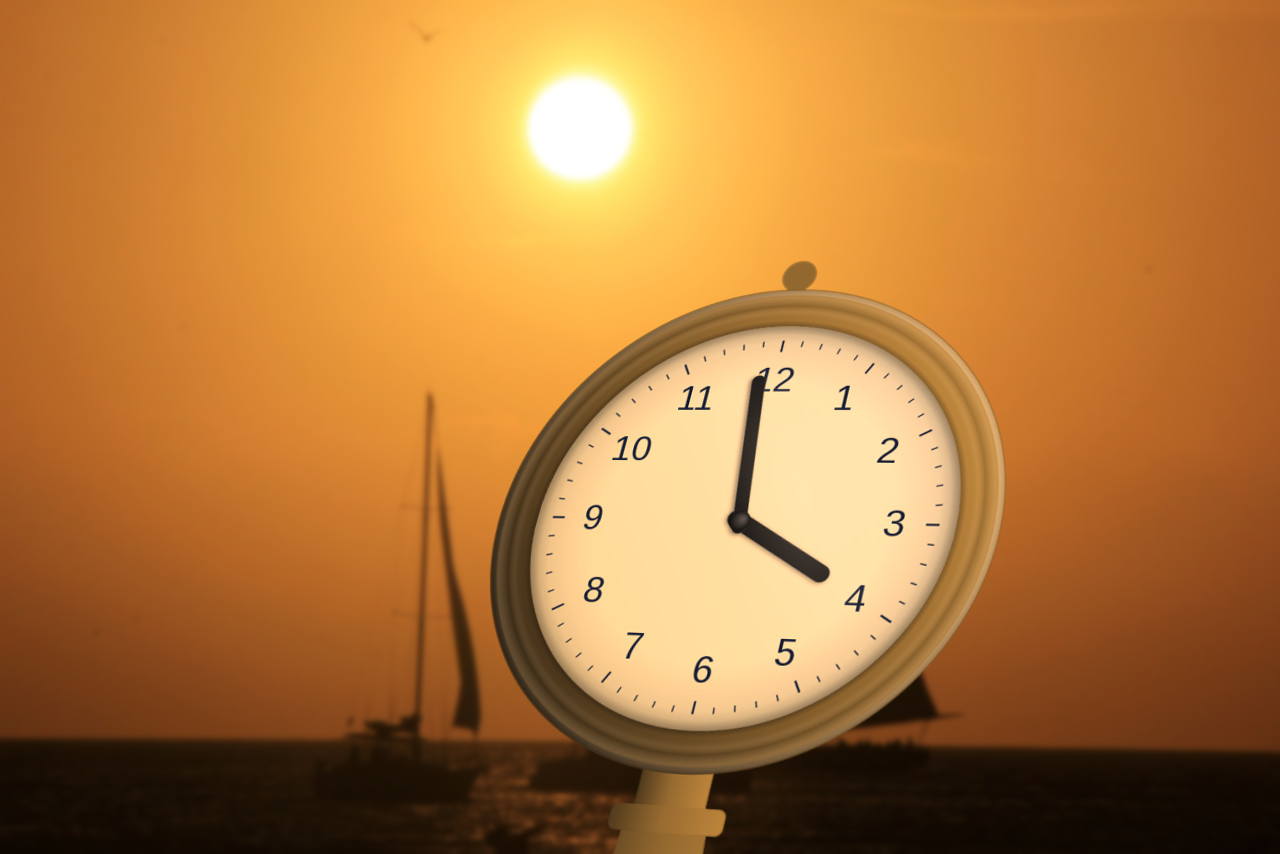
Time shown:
{"hour": 3, "minute": 59}
